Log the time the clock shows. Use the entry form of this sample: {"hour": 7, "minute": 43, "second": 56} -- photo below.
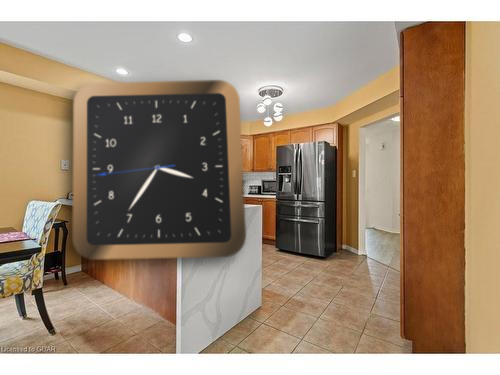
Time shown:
{"hour": 3, "minute": 35, "second": 44}
